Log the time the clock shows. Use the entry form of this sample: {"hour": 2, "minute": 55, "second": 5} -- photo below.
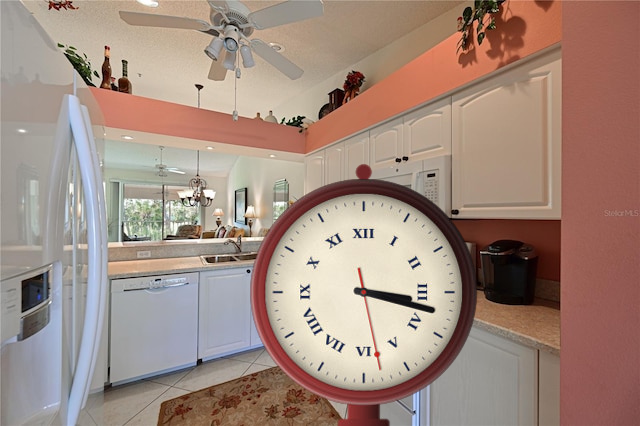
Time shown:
{"hour": 3, "minute": 17, "second": 28}
